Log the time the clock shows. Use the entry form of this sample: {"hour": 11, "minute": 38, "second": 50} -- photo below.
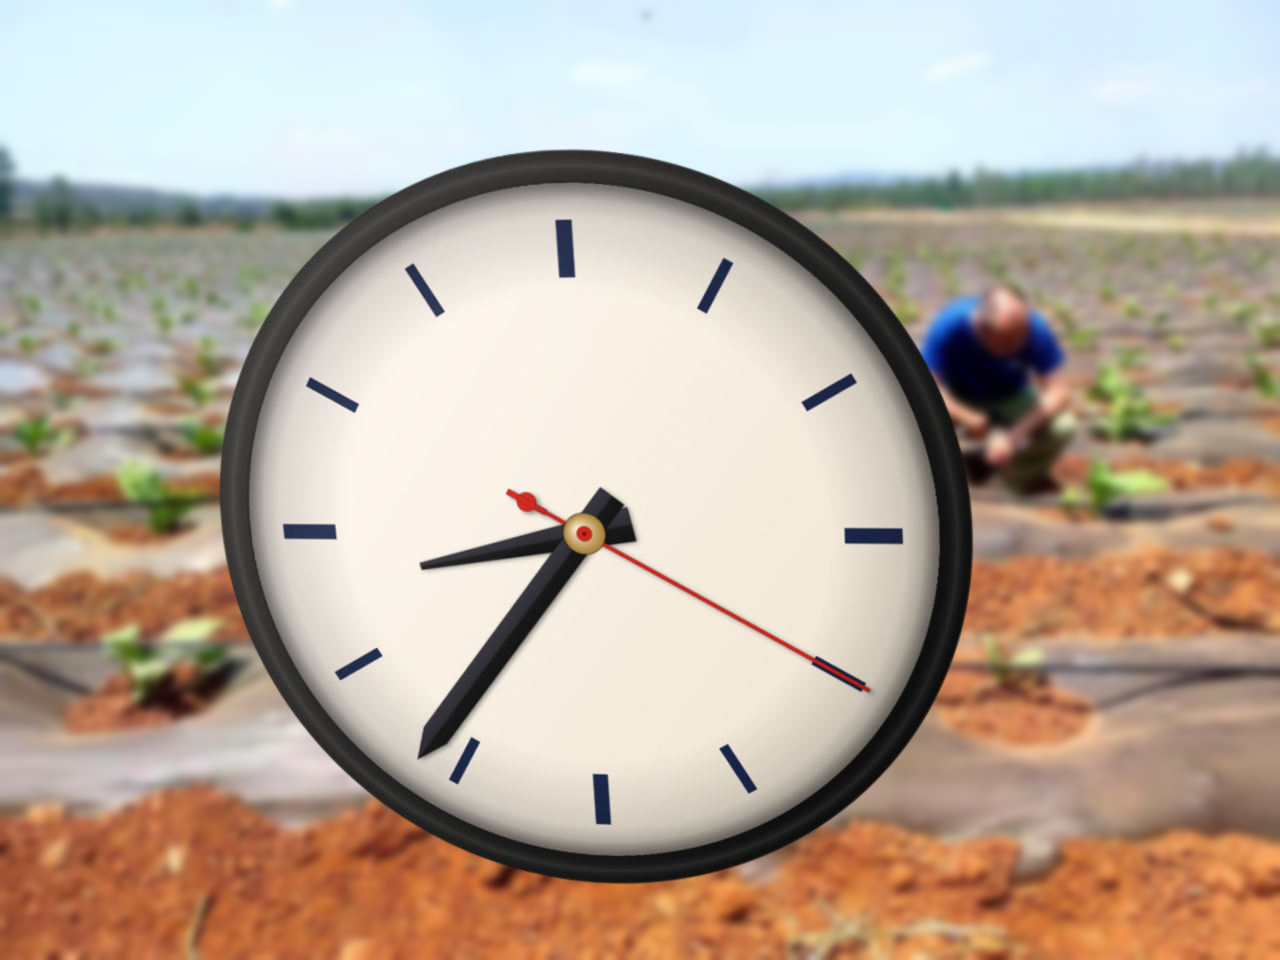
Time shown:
{"hour": 8, "minute": 36, "second": 20}
